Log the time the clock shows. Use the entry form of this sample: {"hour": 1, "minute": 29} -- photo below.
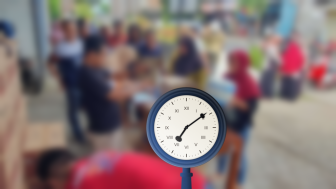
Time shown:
{"hour": 7, "minute": 9}
